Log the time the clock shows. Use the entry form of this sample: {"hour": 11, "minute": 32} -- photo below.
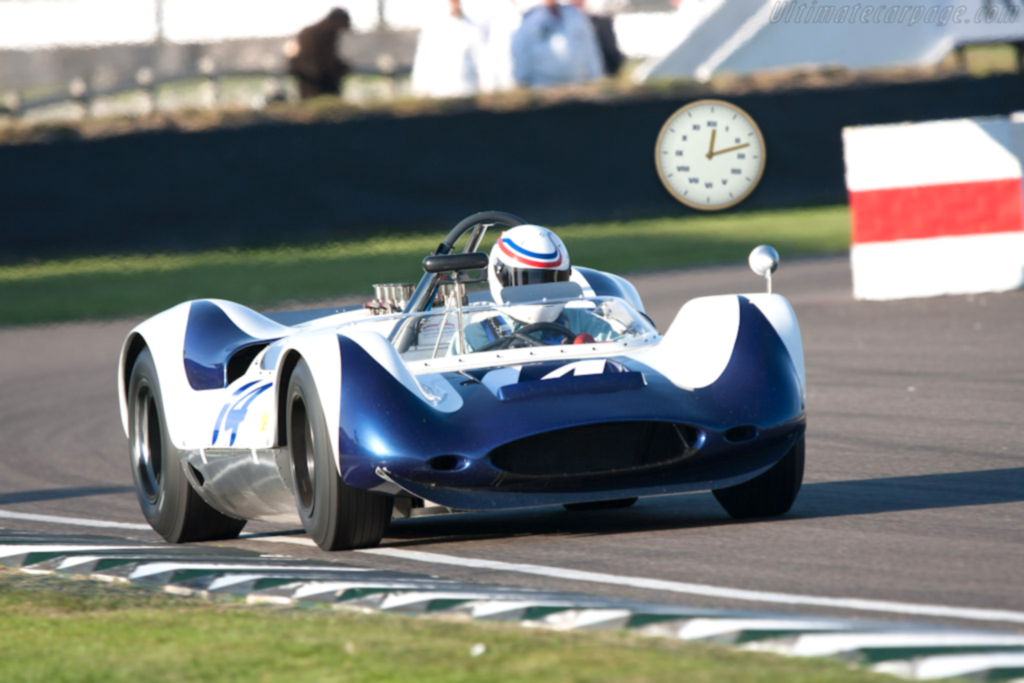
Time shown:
{"hour": 12, "minute": 12}
